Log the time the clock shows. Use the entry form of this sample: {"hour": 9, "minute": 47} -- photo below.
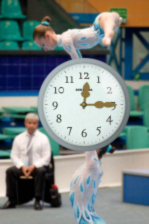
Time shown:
{"hour": 12, "minute": 15}
